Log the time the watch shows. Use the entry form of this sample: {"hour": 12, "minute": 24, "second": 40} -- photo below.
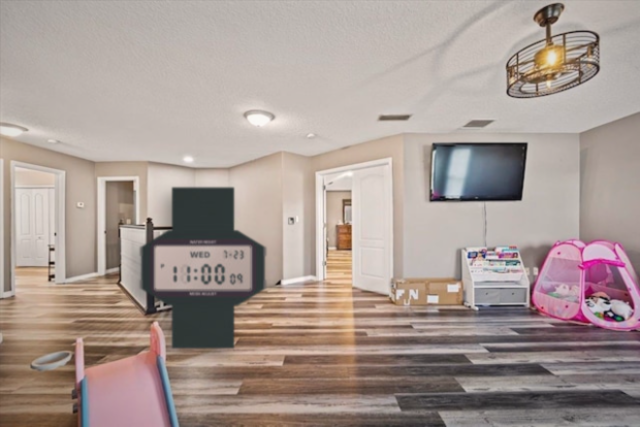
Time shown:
{"hour": 11, "minute": 0, "second": 9}
